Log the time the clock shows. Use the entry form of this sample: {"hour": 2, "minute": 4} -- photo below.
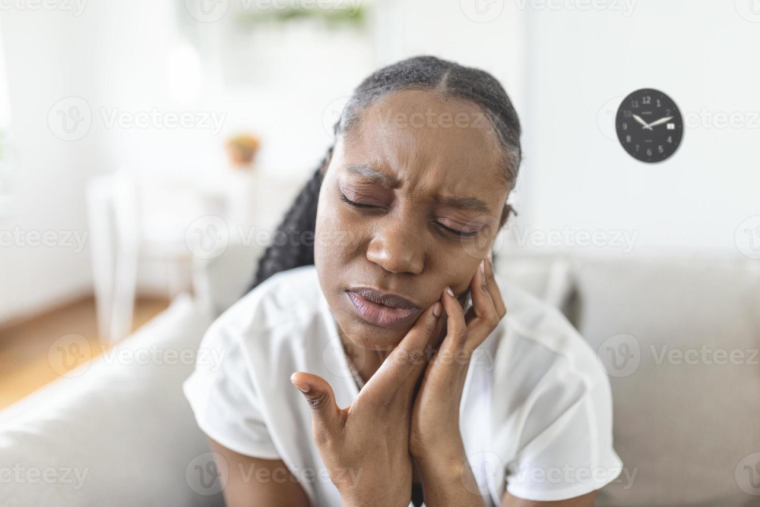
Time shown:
{"hour": 10, "minute": 12}
